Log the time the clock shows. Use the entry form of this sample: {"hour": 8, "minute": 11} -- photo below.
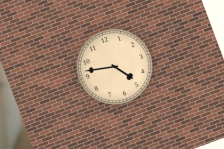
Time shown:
{"hour": 4, "minute": 47}
